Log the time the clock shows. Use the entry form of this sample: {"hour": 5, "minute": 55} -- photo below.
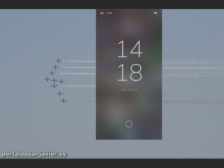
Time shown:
{"hour": 14, "minute": 18}
